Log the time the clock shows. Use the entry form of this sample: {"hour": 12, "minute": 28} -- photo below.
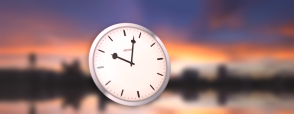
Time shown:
{"hour": 10, "minute": 3}
